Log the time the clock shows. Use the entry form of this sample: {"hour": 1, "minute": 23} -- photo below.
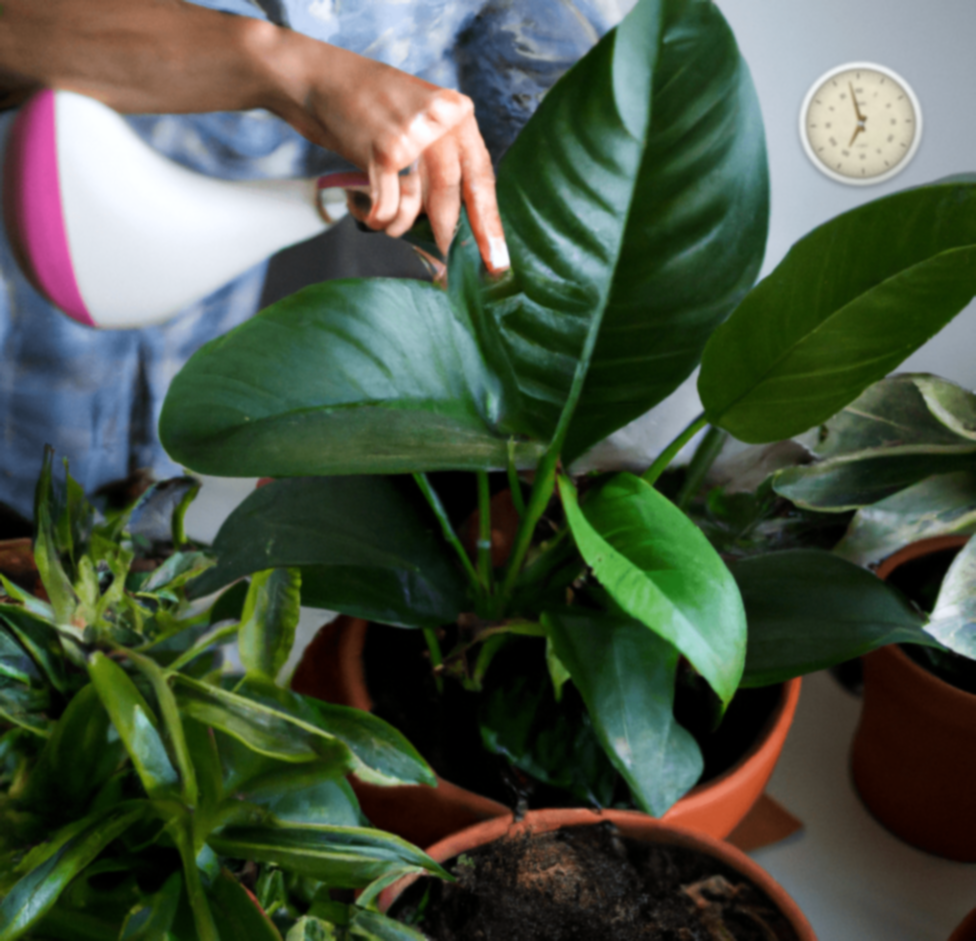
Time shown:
{"hour": 6, "minute": 58}
